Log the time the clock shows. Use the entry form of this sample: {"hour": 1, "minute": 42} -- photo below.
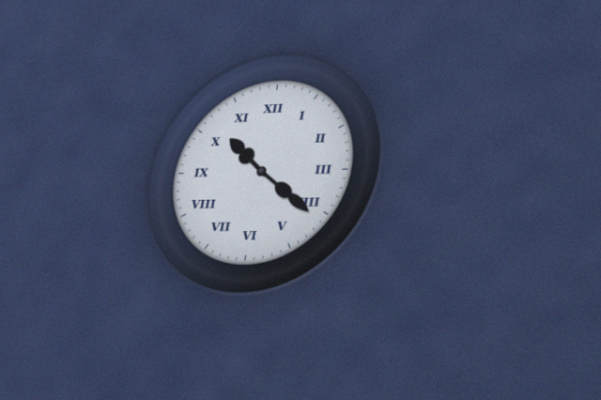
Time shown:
{"hour": 10, "minute": 21}
